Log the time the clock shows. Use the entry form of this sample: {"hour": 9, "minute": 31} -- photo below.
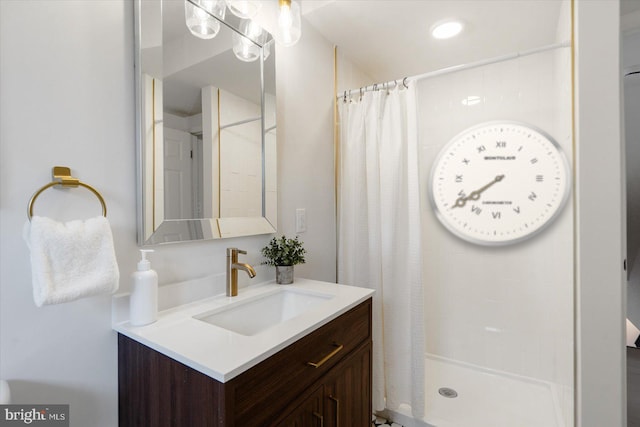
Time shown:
{"hour": 7, "minute": 39}
